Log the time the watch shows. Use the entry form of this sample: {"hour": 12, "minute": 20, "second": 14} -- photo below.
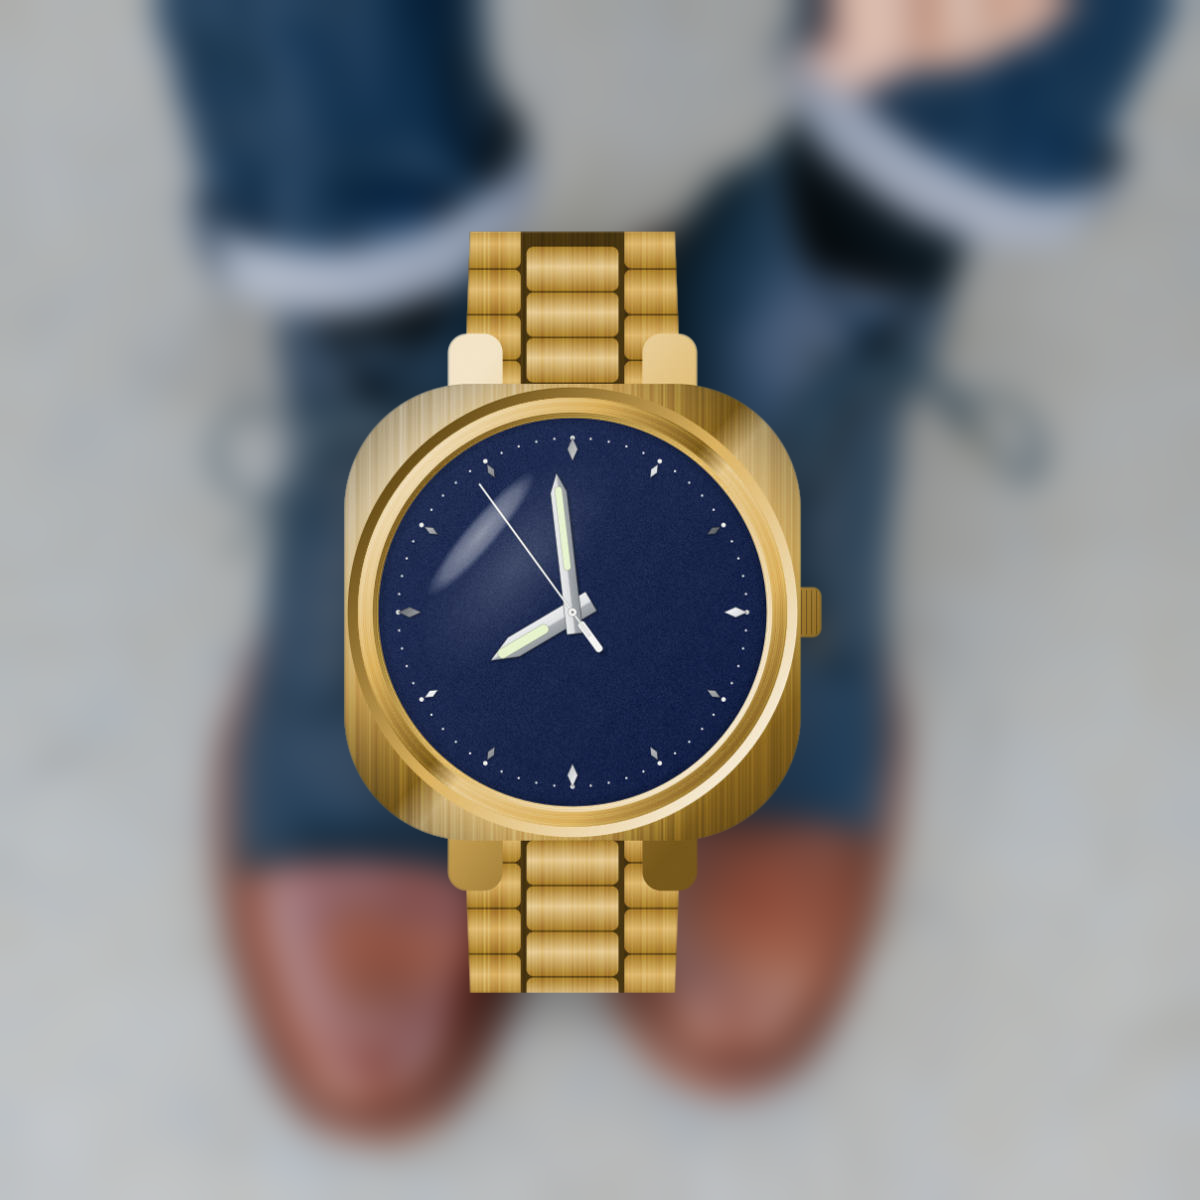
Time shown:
{"hour": 7, "minute": 58, "second": 54}
